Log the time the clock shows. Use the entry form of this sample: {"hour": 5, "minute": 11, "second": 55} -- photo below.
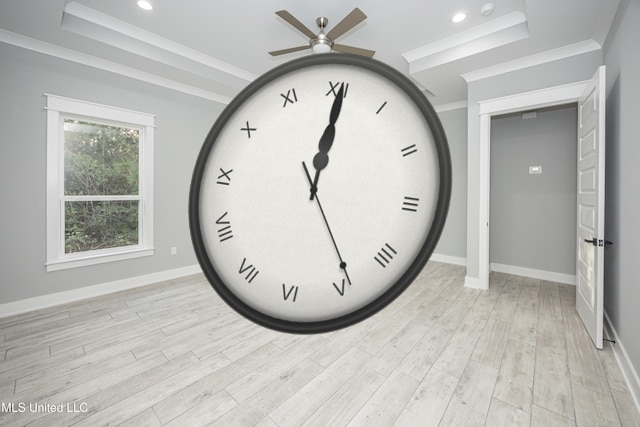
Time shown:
{"hour": 12, "minute": 0, "second": 24}
